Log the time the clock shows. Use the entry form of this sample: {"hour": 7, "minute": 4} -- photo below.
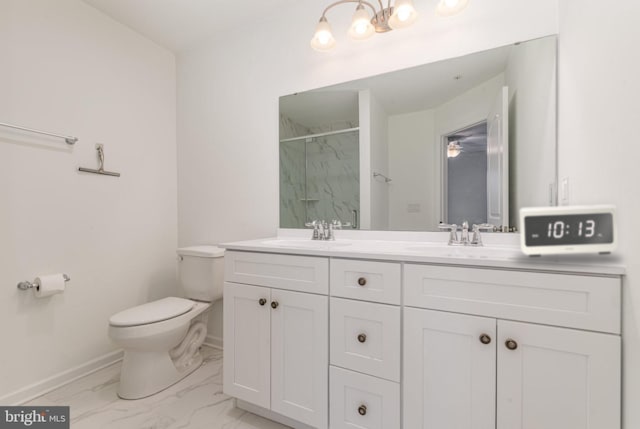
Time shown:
{"hour": 10, "minute": 13}
